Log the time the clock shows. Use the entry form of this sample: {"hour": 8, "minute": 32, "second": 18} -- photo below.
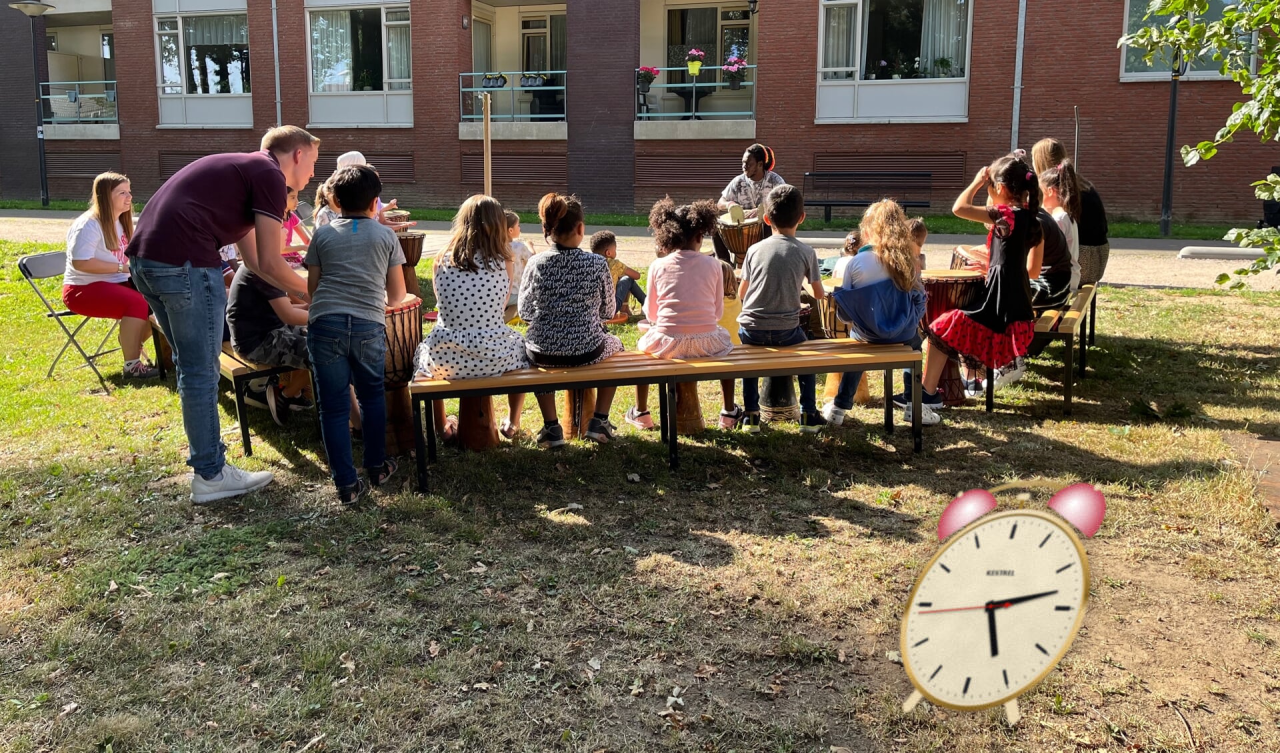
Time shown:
{"hour": 5, "minute": 12, "second": 44}
